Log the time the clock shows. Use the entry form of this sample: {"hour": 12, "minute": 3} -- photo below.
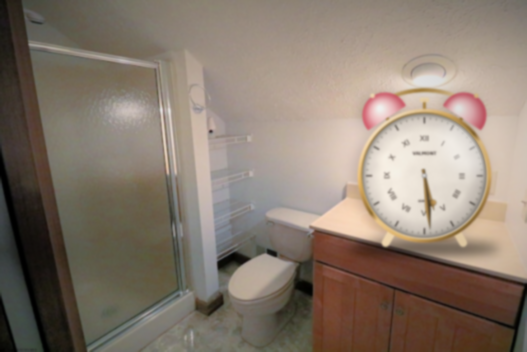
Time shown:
{"hour": 5, "minute": 29}
